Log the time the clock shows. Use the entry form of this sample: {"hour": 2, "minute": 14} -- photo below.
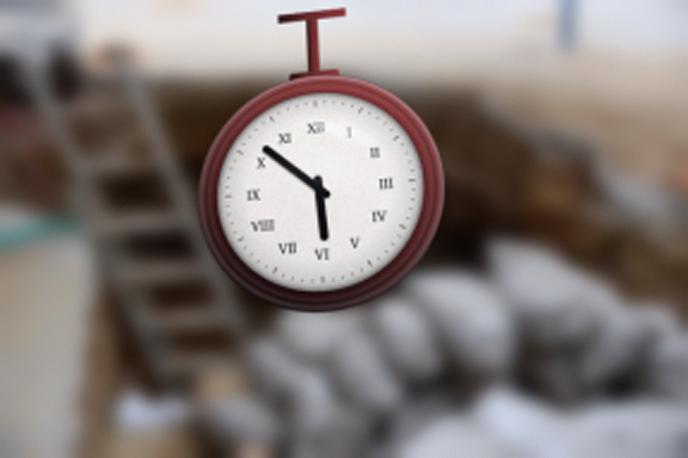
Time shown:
{"hour": 5, "minute": 52}
